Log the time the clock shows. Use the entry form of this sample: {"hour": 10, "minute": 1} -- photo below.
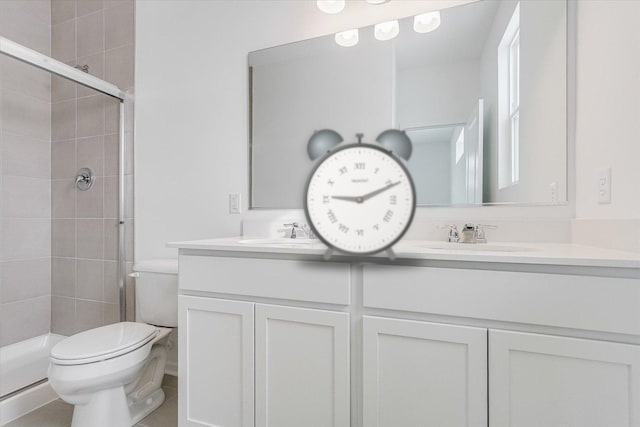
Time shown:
{"hour": 9, "minute": 11}
